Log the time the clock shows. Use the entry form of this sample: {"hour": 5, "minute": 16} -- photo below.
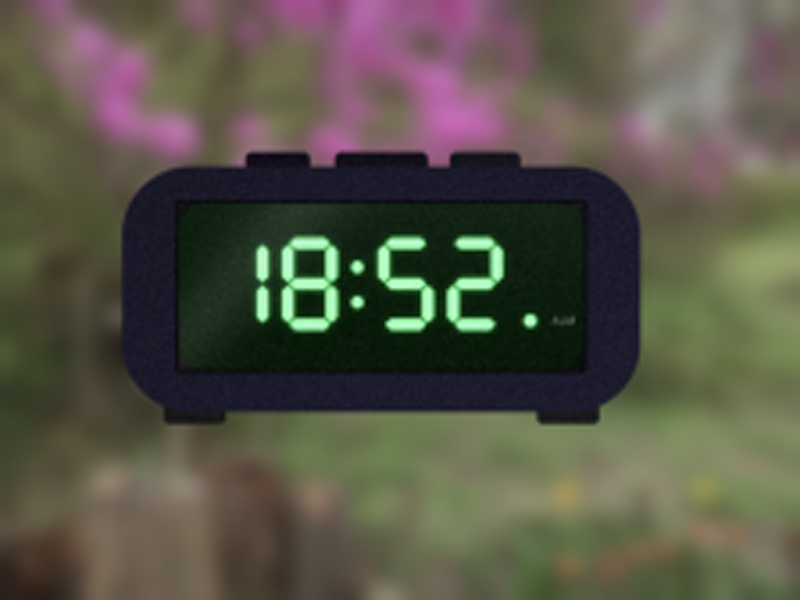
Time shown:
{"hour": 18, "minute": 52}
